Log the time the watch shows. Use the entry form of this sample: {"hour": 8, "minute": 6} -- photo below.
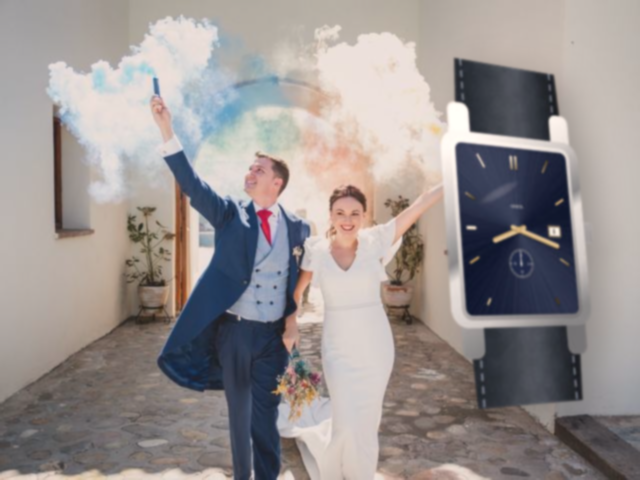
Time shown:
{"hour": 8, "minute": 18}
